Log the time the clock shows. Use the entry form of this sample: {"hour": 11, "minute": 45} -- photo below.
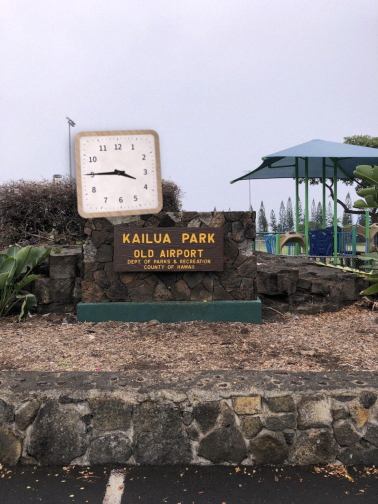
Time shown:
{"hour": 3, "minute": 45}
